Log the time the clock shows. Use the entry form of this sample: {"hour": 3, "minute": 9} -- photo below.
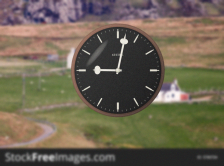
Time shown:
{"hour": 9, "minute": 2}
